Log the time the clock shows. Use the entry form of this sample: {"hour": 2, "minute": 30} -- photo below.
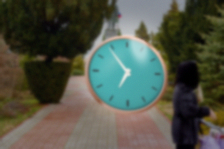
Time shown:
{"hour": 6, "minute": 54}
